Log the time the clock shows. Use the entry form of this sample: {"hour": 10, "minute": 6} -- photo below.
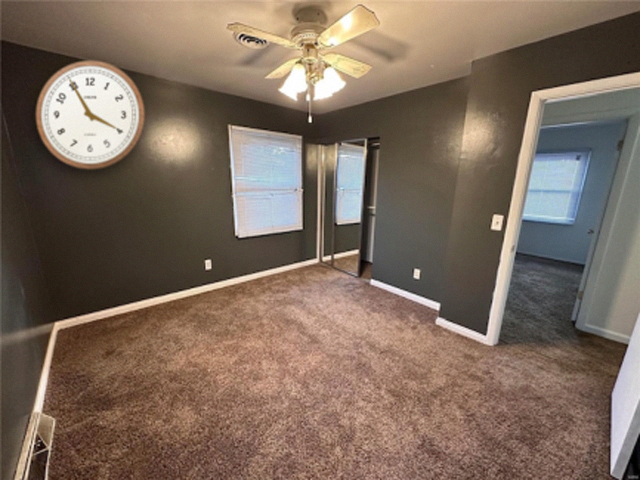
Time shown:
{"hour": 3, "minute": 55}
